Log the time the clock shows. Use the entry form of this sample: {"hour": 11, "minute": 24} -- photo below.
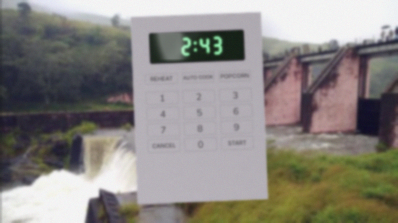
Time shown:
{"hour": 2, "minute": 43}
